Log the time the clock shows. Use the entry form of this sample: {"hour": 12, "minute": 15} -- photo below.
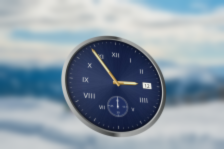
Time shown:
{"hour": 2, "minute": 54}
